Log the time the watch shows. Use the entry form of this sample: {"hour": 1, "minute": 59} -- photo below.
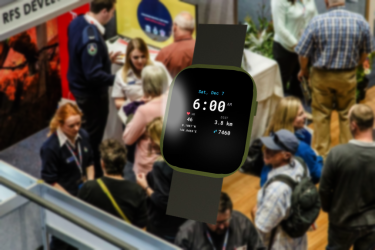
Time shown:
{"hour": 6, "minute": 0}
